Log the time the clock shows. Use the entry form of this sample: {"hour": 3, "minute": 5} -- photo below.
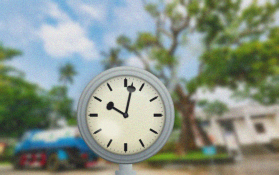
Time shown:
{"hour": 10, "minute": 2}
